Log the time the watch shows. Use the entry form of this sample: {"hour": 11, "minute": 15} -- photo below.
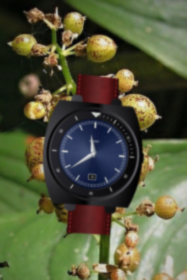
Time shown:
{"hour": 11, "minute": 39}
